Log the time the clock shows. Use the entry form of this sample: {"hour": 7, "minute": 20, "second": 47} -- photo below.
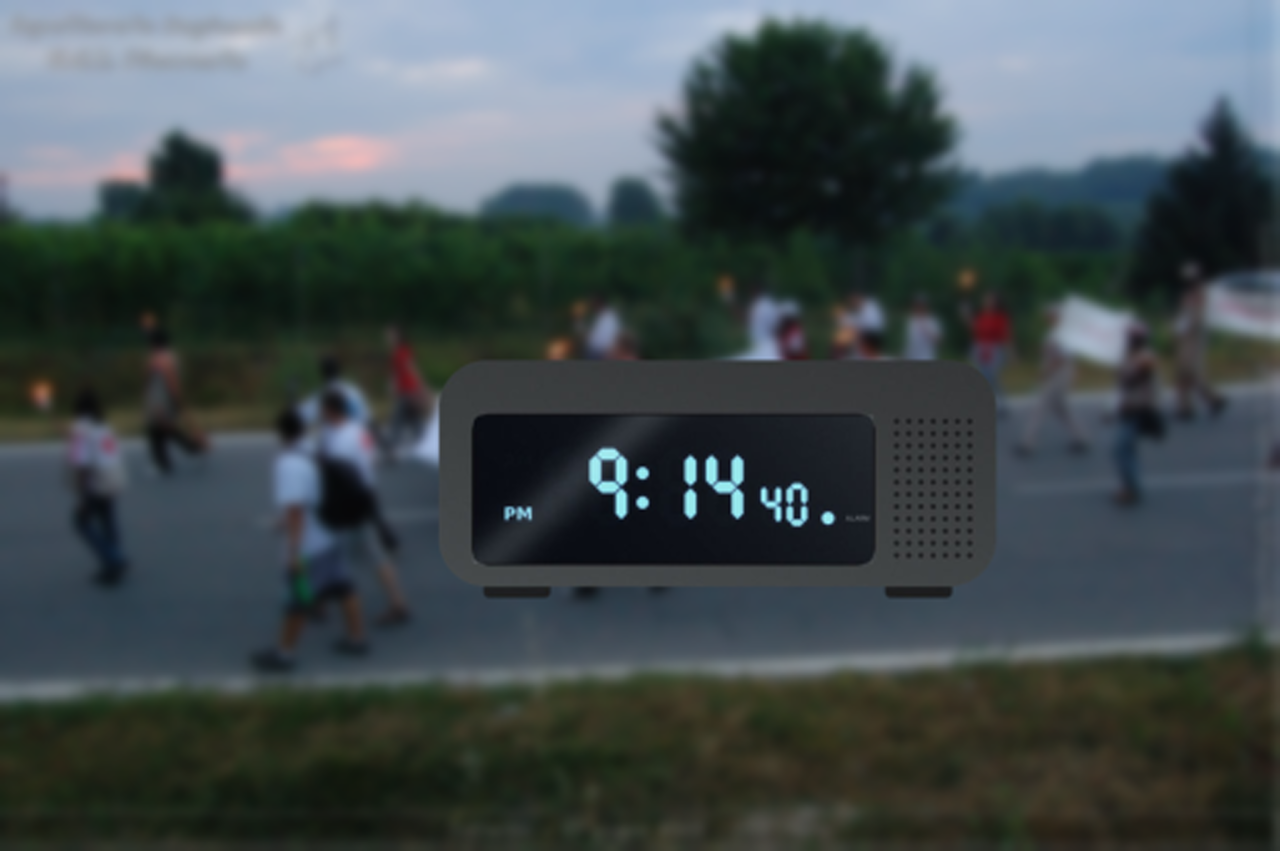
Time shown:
{"hour": 9, "minute": 14, "second": 40}
